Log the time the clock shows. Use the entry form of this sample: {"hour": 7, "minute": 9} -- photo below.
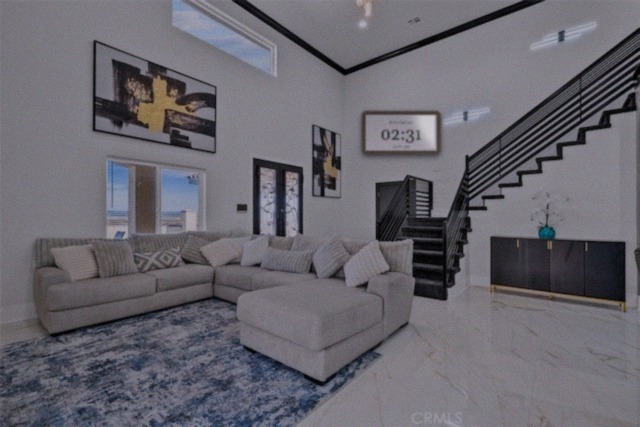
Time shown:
{"hour": 2, "minute": 31}
